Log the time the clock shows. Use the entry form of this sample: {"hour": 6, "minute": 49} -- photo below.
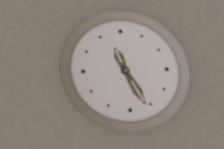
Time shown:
{"hour": 11, "minute": 26}
